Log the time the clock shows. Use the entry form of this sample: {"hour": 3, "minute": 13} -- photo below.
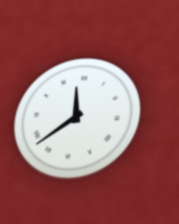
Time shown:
{"hour": 11, "minute": 38}
